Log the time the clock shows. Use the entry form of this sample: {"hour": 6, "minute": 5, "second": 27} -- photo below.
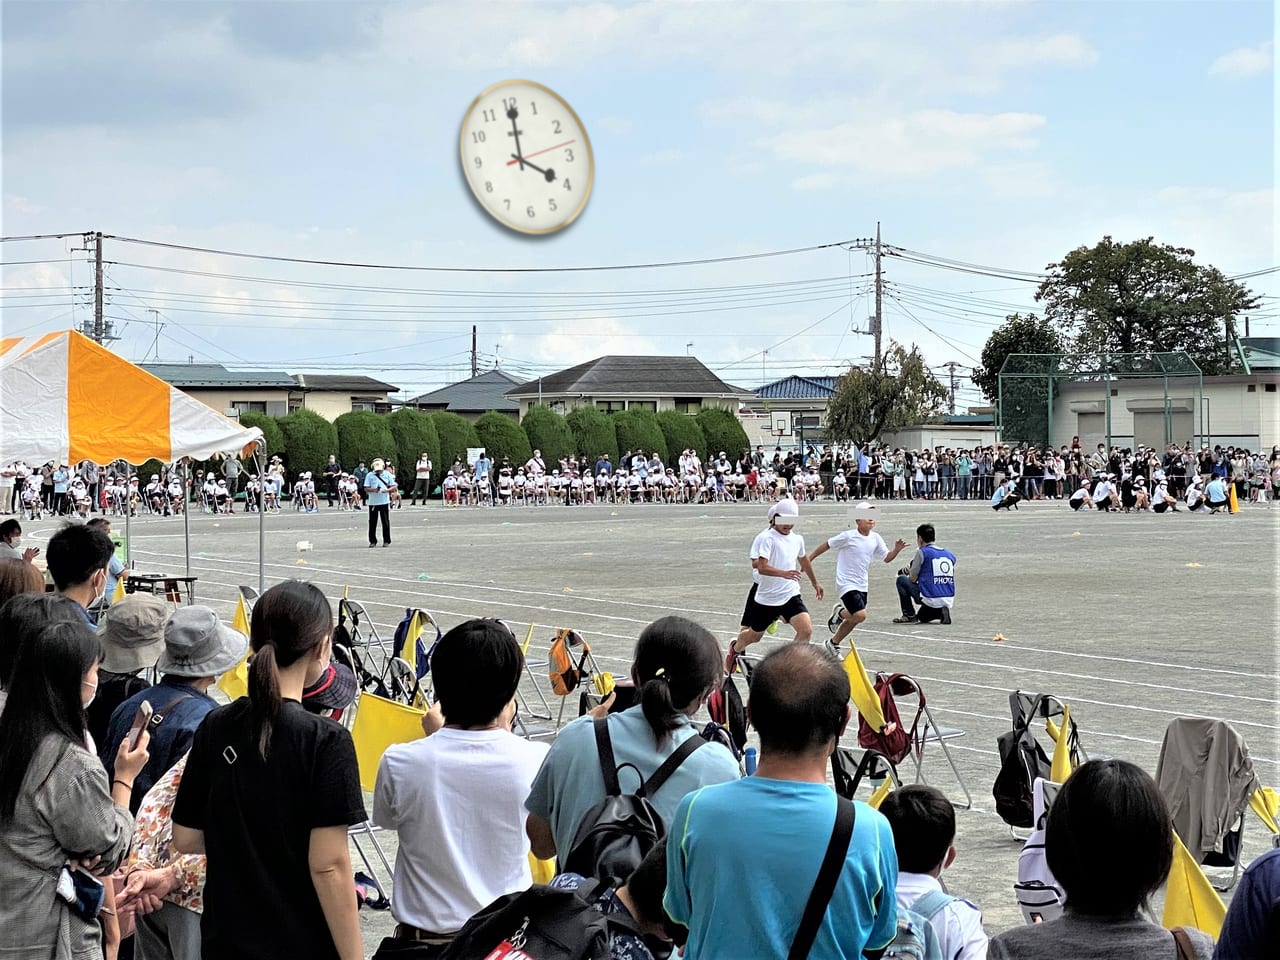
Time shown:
{"hour": 4, "minute": 0, "second": 13}
